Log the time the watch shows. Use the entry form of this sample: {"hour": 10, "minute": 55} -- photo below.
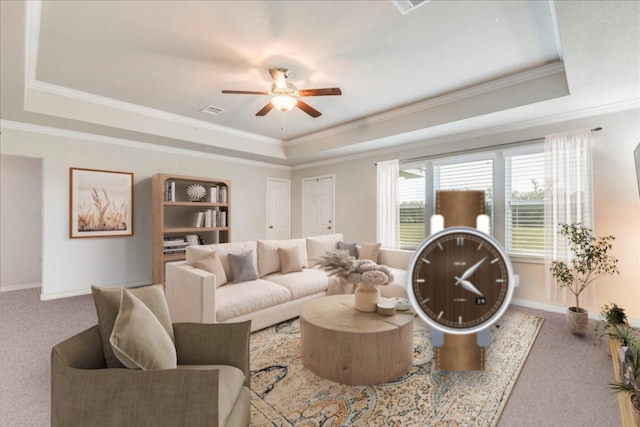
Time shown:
{"hour": 4, "minute": 8}
